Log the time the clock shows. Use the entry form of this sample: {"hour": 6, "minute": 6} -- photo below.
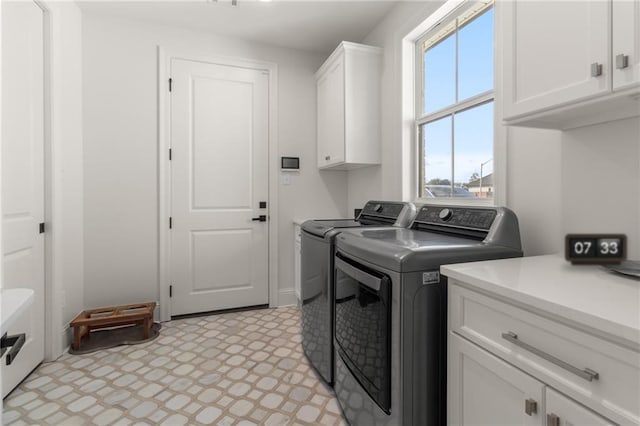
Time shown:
{"hour": 7, "minute": 33}
